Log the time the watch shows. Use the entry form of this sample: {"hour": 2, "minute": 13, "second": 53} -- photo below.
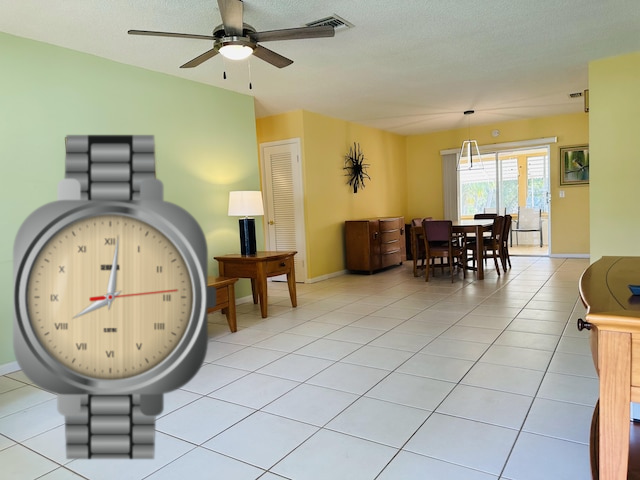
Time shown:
{"hour": 8, "minute": 1, "second": 14}
